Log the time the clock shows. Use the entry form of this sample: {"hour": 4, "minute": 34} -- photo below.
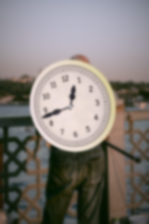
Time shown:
{"hour": 12, "minute": 43}
